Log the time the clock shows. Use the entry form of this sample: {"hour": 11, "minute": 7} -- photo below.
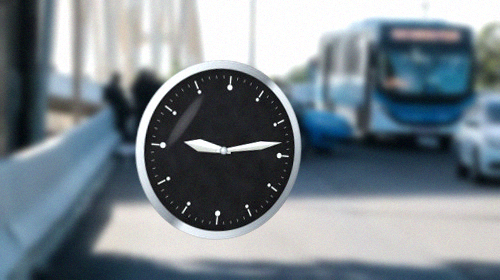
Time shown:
{"hour": 9, "minute": 13}
